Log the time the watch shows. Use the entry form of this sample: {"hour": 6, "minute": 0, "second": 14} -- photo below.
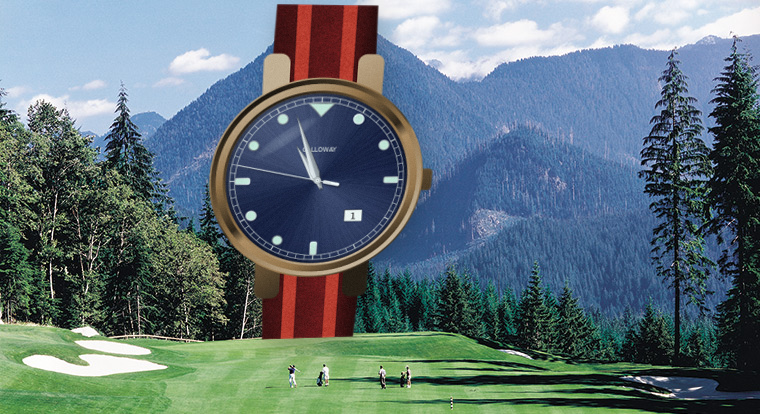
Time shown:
{"hour": 10, "minute": 56, "second": 47}
